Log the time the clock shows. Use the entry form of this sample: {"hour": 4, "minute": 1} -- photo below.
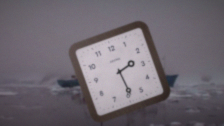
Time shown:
{"hour": 2, "minute": 29}
